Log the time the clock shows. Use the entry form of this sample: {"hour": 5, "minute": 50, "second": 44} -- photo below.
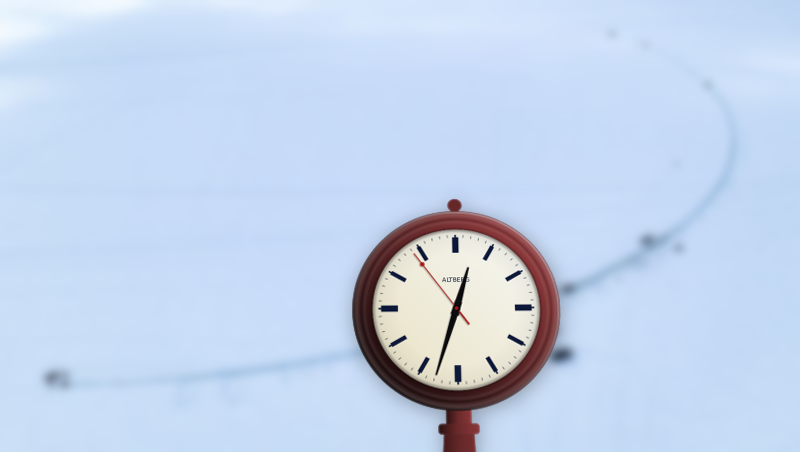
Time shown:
{"hour": 12, "minute": 32, "second": 54}
